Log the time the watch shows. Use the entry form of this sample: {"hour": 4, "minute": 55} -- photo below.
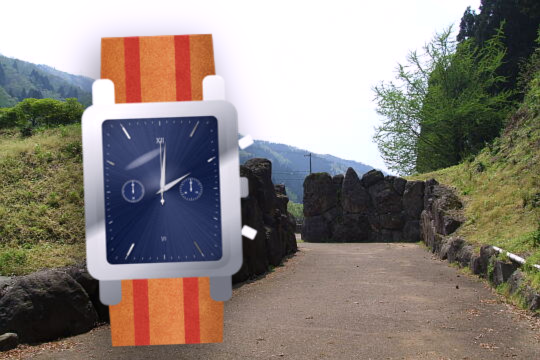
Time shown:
{"hour": 2, "minute": 1}
